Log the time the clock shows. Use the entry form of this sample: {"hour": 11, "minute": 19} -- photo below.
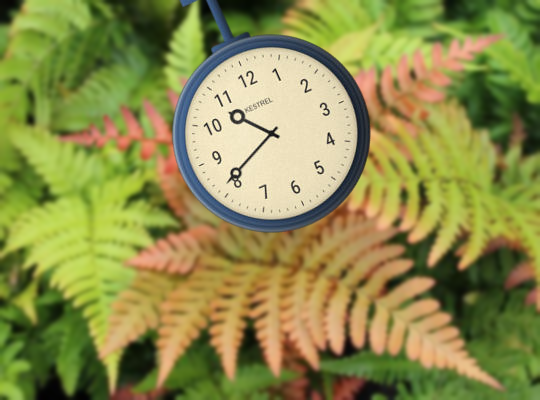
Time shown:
{"hour": 10, "minute": 41}
